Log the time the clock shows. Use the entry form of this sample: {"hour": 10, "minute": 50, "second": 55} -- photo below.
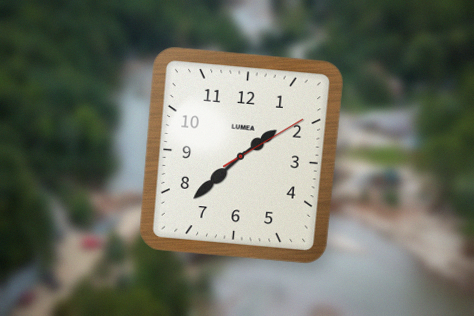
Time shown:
{"hour": 1, "minute": 37, "second": 9}
